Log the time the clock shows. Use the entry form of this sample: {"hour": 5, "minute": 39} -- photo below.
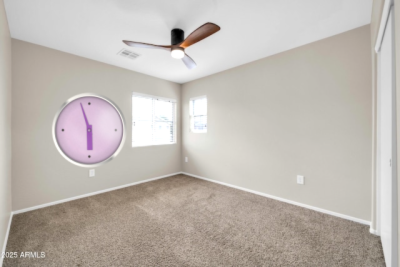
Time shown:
{"hour": 5, "minute": 57}
